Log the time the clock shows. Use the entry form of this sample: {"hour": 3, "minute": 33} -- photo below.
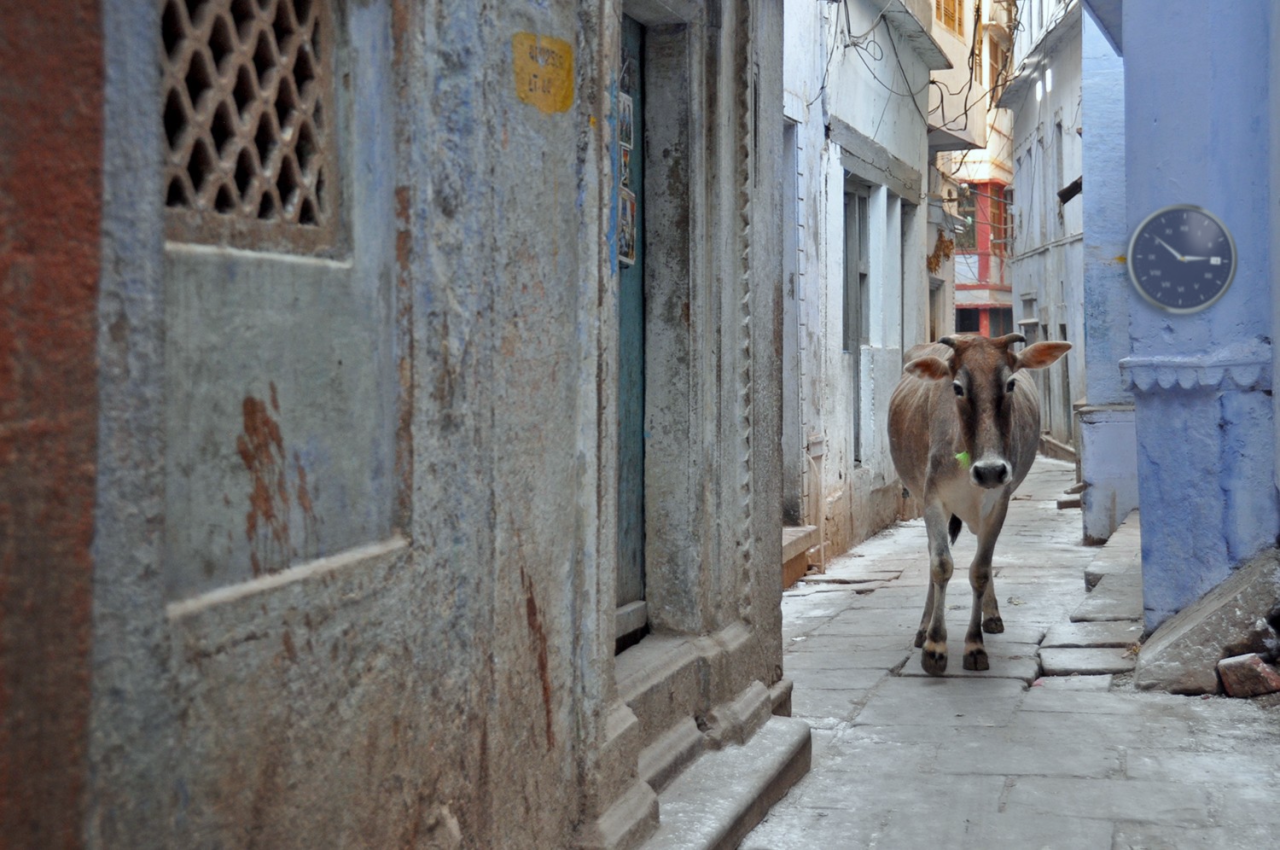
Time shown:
{"hour": 2, "minute": 51}
